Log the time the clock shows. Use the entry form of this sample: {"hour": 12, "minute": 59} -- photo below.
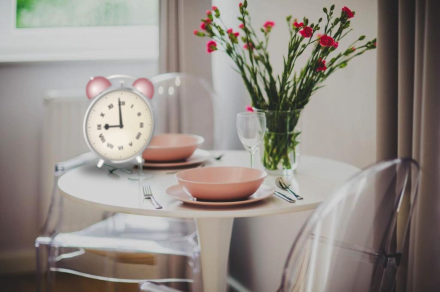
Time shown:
{"hour": 8, "minute": 59}
